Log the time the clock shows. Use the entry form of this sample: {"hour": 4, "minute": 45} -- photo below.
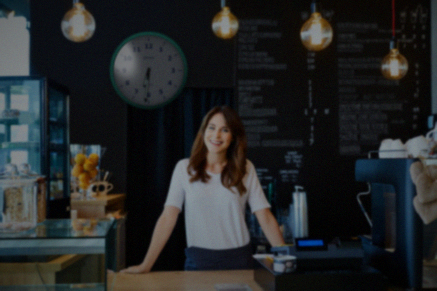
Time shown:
{"hour": 6, "minute": 31}
